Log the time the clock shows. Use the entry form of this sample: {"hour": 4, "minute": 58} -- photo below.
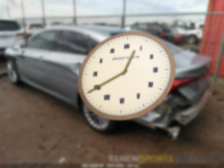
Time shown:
{"hour": 12, "minute": 40}
